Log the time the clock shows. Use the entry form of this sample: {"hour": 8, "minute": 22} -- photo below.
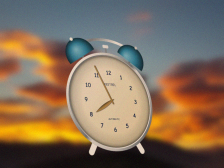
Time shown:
{"hour": 7, "minute": 56}
